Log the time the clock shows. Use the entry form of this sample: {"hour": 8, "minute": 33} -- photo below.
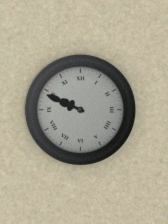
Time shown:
{"hour": 9, "minute": 49}
